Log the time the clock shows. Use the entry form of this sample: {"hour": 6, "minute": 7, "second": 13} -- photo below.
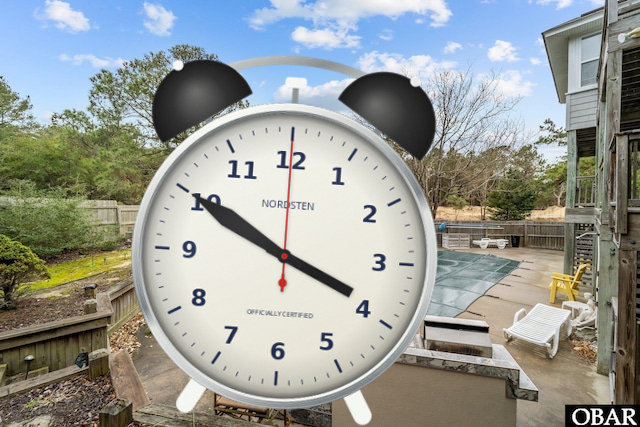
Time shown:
{"hour": 3, "minute": 50, "second": 0}
